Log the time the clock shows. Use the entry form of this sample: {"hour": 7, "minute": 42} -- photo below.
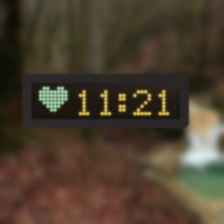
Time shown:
{"hour": 11, "minute": 21}
